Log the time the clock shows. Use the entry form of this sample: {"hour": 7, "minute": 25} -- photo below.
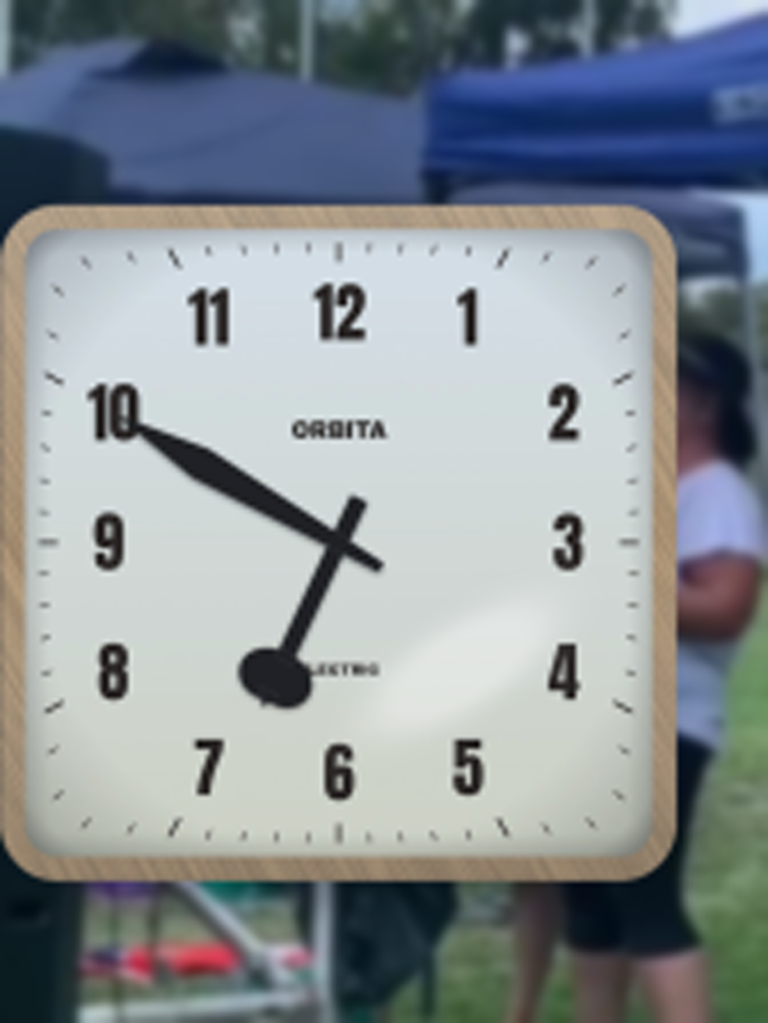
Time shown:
{"hour": 6, "minute": 50}
